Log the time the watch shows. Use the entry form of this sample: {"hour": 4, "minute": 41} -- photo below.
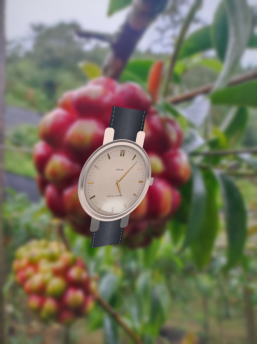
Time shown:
{"hour": 5, "minute": 7}
